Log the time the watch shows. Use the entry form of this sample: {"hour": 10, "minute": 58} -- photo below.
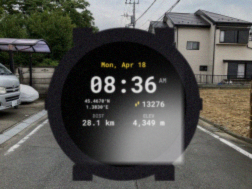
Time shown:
{"hour": 8, "minute": 36}
